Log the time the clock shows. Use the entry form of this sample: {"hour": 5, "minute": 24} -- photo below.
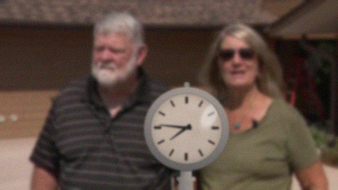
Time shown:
{"hour": 7, "minute": 46}
